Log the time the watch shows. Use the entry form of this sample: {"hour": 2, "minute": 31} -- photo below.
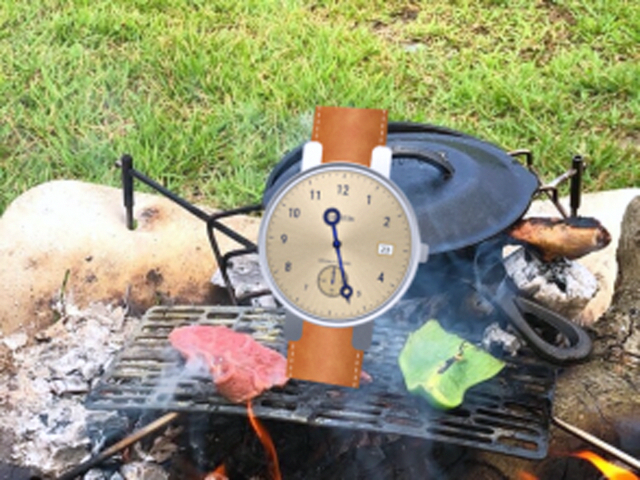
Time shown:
{"hour": 11, "minute": 27}
